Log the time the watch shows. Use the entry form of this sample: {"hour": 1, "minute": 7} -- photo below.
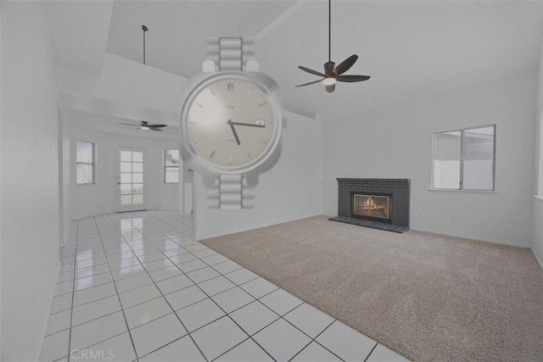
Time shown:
{"hour": 5, "minute": 16}
